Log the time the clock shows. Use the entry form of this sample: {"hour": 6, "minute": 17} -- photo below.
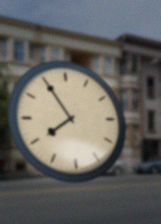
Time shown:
{"hour": 7, "minute": 55}
